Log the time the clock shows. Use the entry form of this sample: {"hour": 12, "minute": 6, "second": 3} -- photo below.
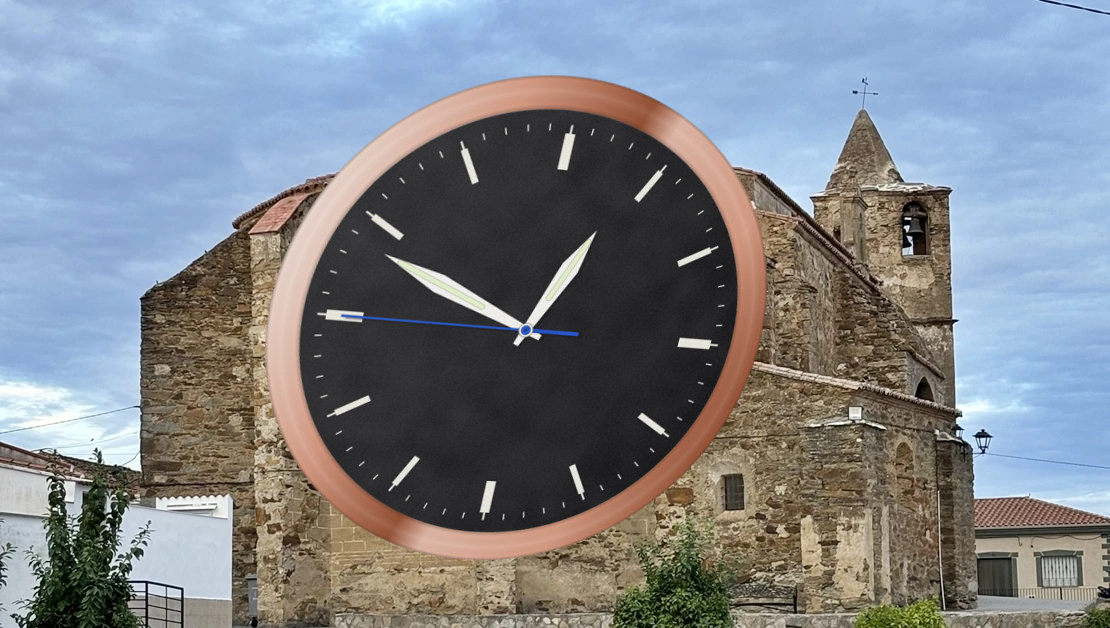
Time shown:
{"hour": 12, "minute": 48, "second": 45}
